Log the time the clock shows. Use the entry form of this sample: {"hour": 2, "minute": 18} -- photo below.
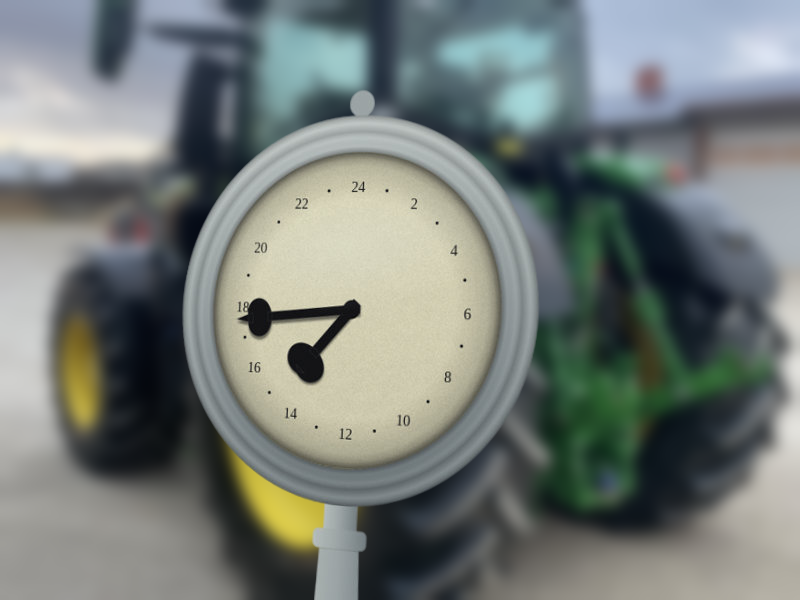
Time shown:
{"hour": 14, "minute": 44}
